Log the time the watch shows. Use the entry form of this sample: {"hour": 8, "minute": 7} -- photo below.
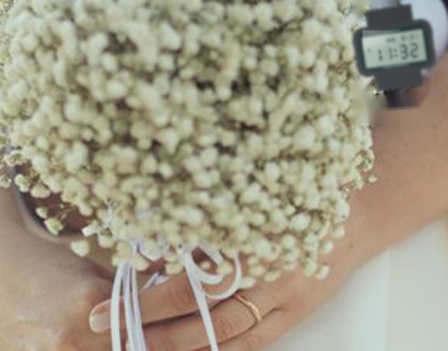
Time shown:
{"hour": 11, "minute": 32}
